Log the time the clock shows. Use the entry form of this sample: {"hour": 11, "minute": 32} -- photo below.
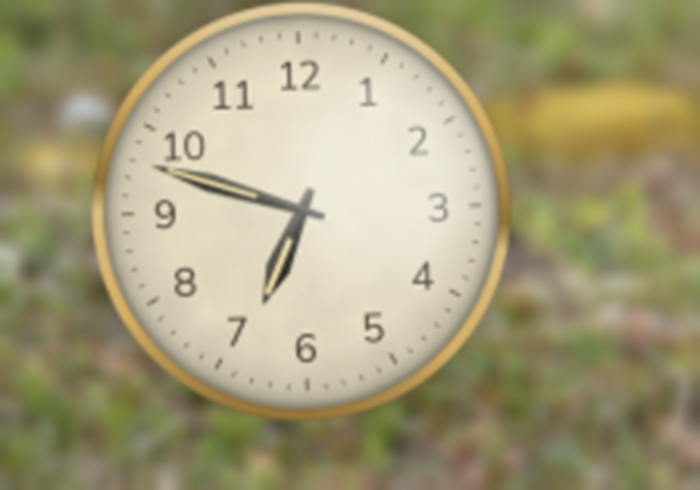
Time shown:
{"hour": 6, "minute": 48}
